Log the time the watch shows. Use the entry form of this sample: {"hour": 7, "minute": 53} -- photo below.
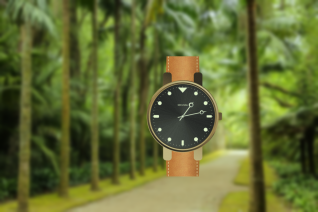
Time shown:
{"hour": 1, "minute": 13}
